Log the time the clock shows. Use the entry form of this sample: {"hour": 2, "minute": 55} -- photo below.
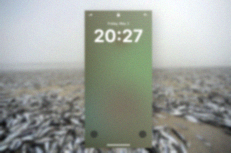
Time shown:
{"hour": 20, "minute": 27}
